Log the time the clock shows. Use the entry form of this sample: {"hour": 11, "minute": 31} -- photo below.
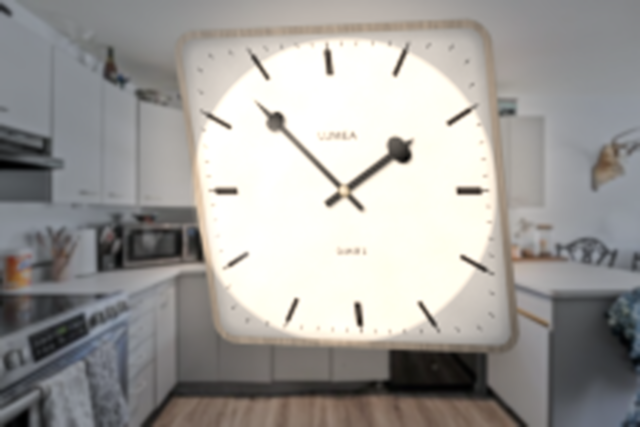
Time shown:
{"hour": 1, "minute": 53}
